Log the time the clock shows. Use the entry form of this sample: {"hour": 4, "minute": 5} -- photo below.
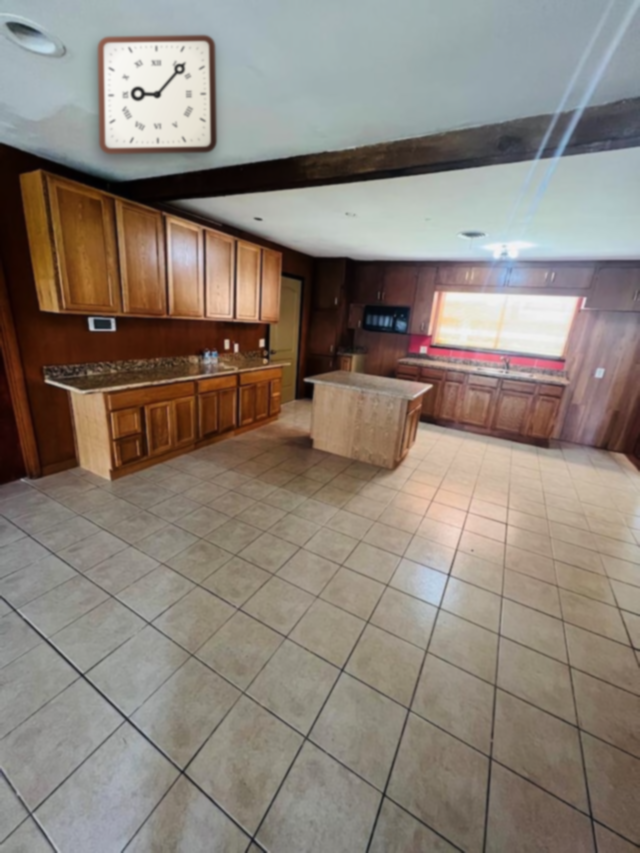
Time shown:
{"hour": 9, "minute": 7}
